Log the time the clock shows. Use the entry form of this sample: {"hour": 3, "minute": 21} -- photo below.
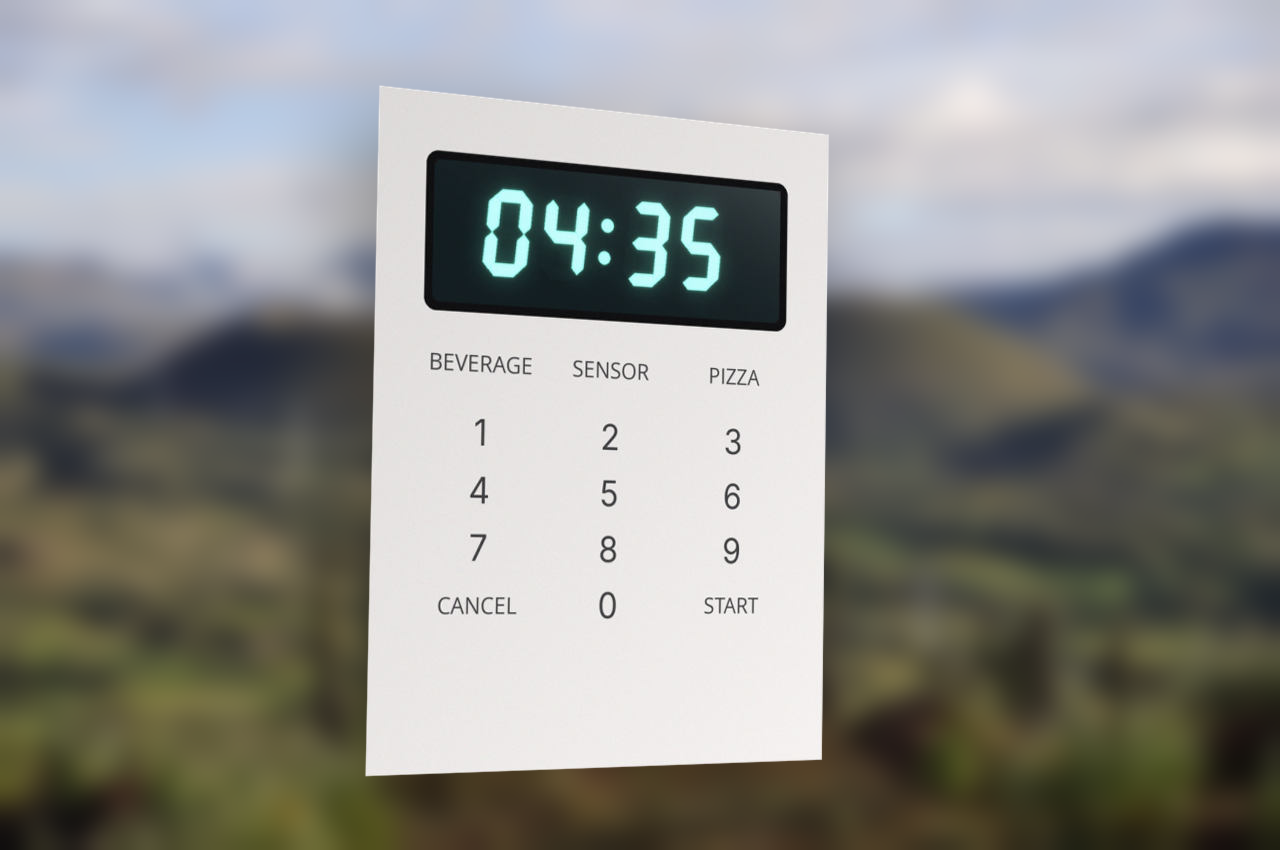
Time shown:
{"hour": 4, "minute": 35}
